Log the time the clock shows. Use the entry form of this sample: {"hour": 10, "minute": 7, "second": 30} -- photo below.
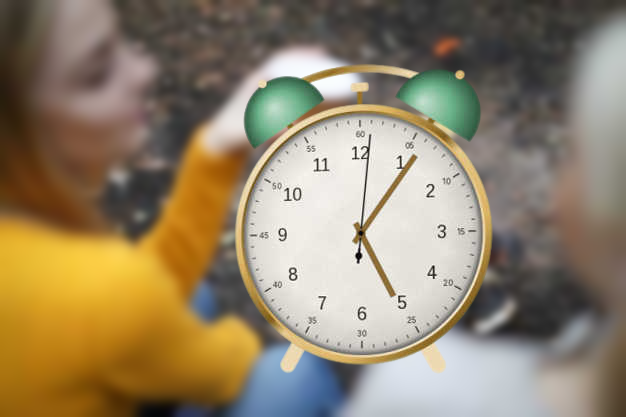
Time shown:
{"hour": 5, "minute": 6, "second": 1}
